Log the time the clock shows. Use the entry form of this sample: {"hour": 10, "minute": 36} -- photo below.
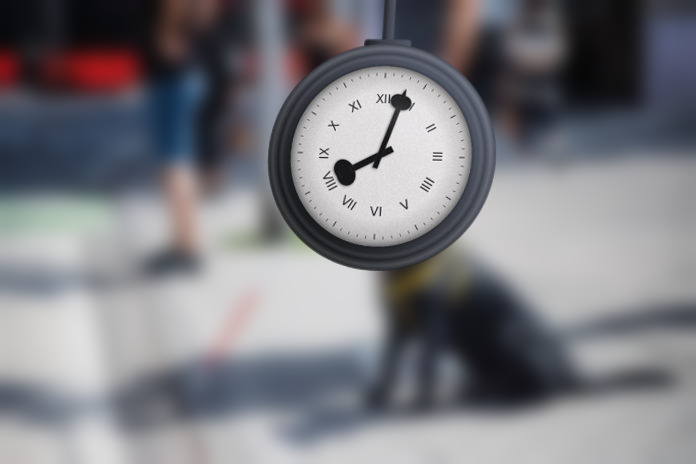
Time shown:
{"hour": 8, "minute": 3}
